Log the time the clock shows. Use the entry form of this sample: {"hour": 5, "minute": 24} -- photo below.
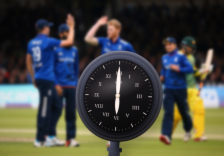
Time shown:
{"hour": 6, "minute": 0}
